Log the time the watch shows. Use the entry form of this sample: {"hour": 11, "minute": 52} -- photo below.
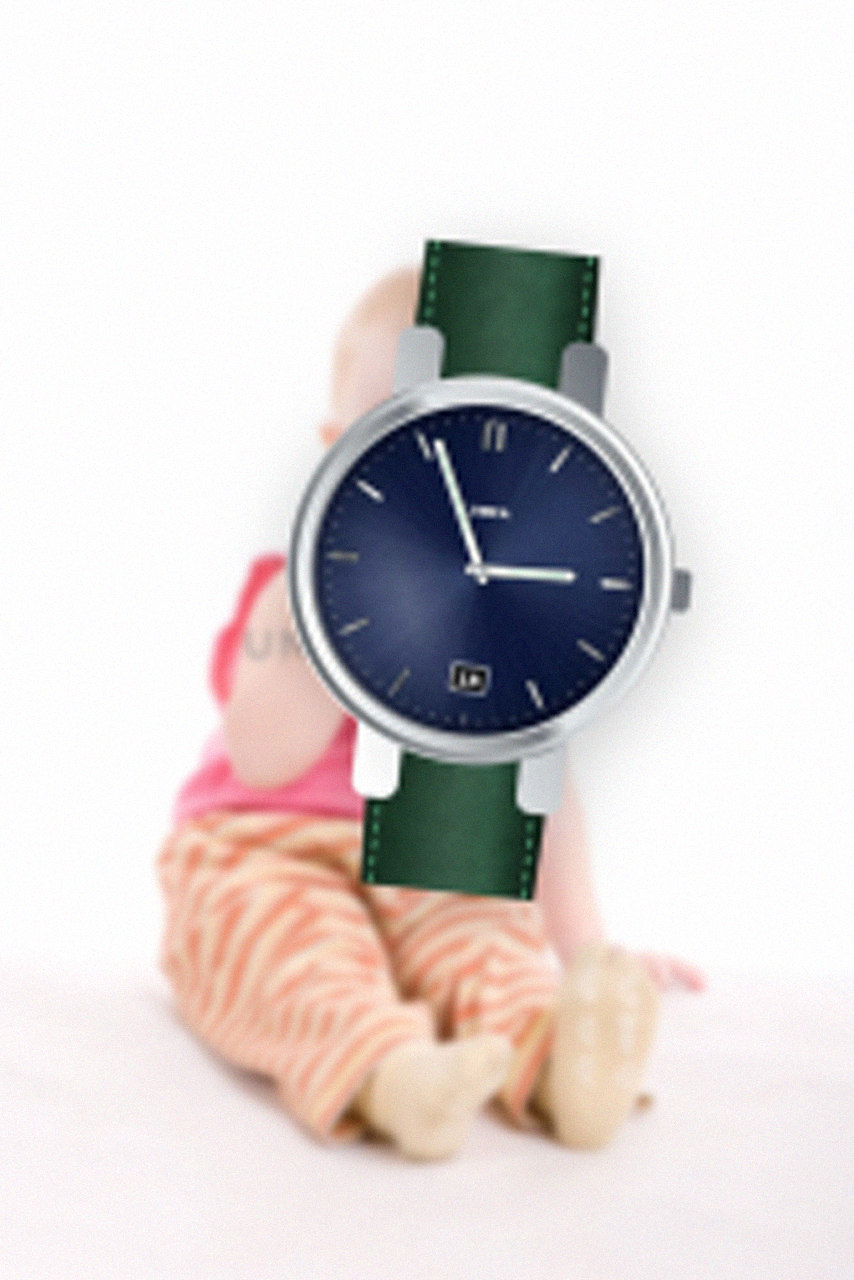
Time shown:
{"hour": 2, "minute": 56}
